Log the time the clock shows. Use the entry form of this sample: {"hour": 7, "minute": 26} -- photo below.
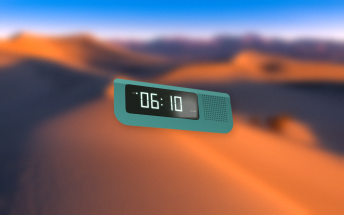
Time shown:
{"hour": 6, "minute": 10}
